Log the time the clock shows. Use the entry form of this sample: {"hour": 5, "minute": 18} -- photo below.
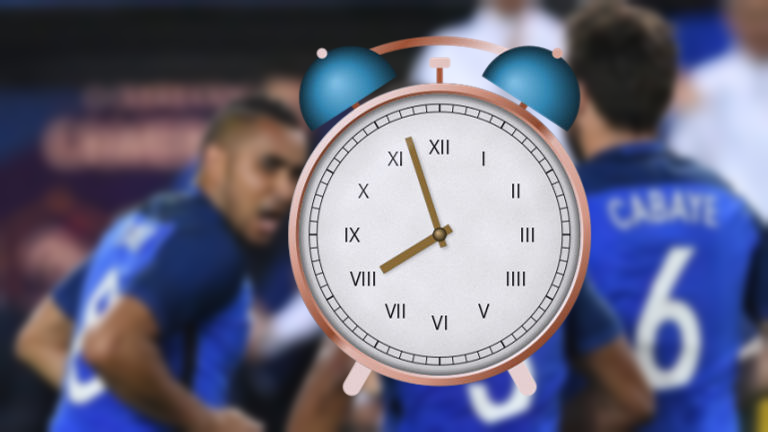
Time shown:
{"hour": 7, "minute": 57}
